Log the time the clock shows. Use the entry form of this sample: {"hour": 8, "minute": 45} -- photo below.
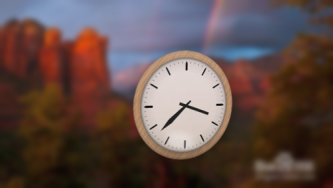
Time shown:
{"hour": 3, "minute": 38}
